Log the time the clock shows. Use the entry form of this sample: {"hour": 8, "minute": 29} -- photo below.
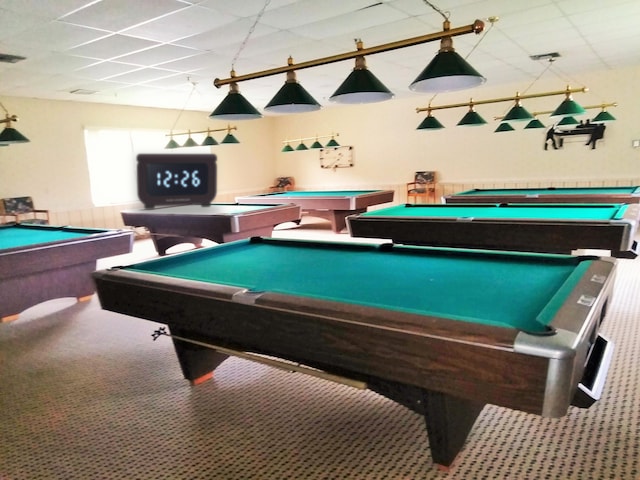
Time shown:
{"hour": 12, "minute": 26}
